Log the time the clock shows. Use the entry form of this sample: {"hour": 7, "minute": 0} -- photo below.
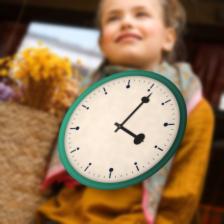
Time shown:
{"hour": 4, "minute": 6}
